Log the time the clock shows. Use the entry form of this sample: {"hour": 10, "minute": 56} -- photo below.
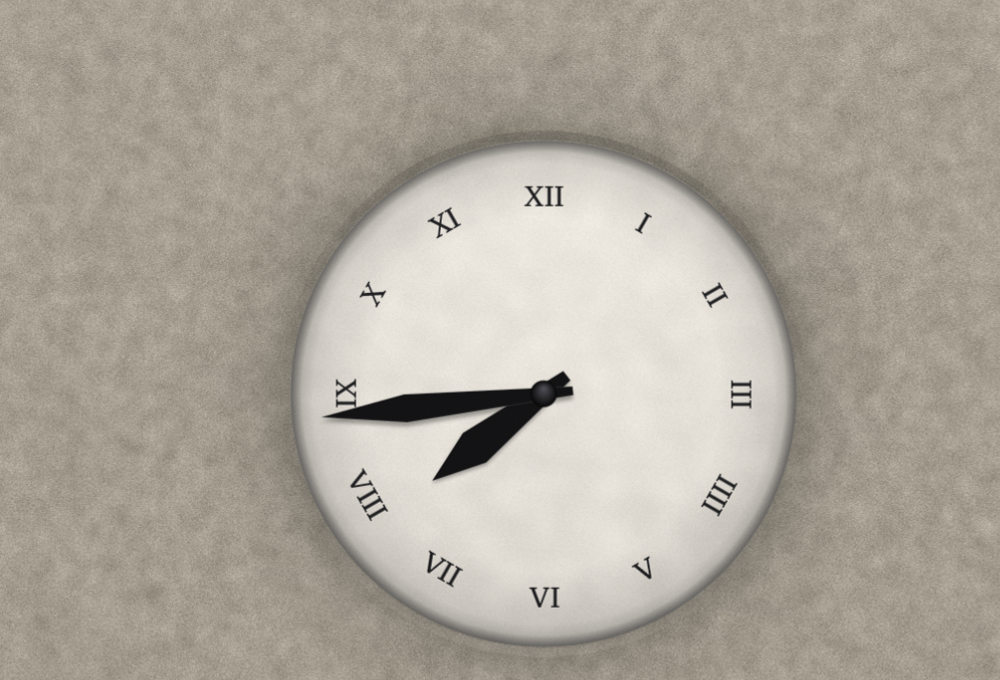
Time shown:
{"hour": 7, "minute": 44}
